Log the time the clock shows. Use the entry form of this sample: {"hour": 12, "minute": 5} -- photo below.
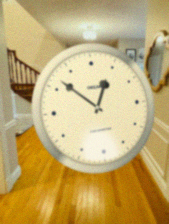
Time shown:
{"hour": 12, "minute": 52}
